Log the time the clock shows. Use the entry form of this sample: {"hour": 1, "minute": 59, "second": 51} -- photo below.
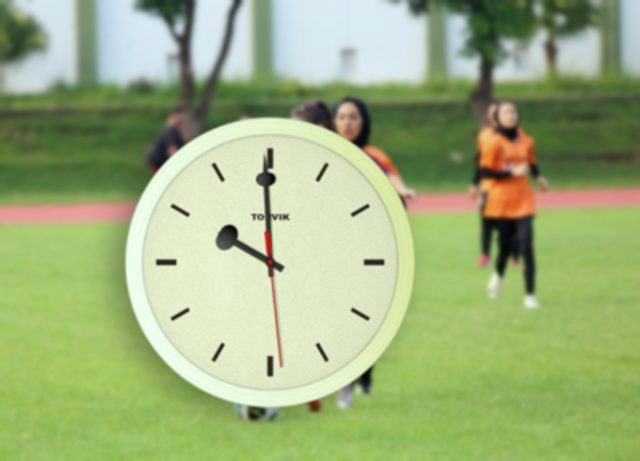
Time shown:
{"hour": 9, "minute": 59, "second": 29}
